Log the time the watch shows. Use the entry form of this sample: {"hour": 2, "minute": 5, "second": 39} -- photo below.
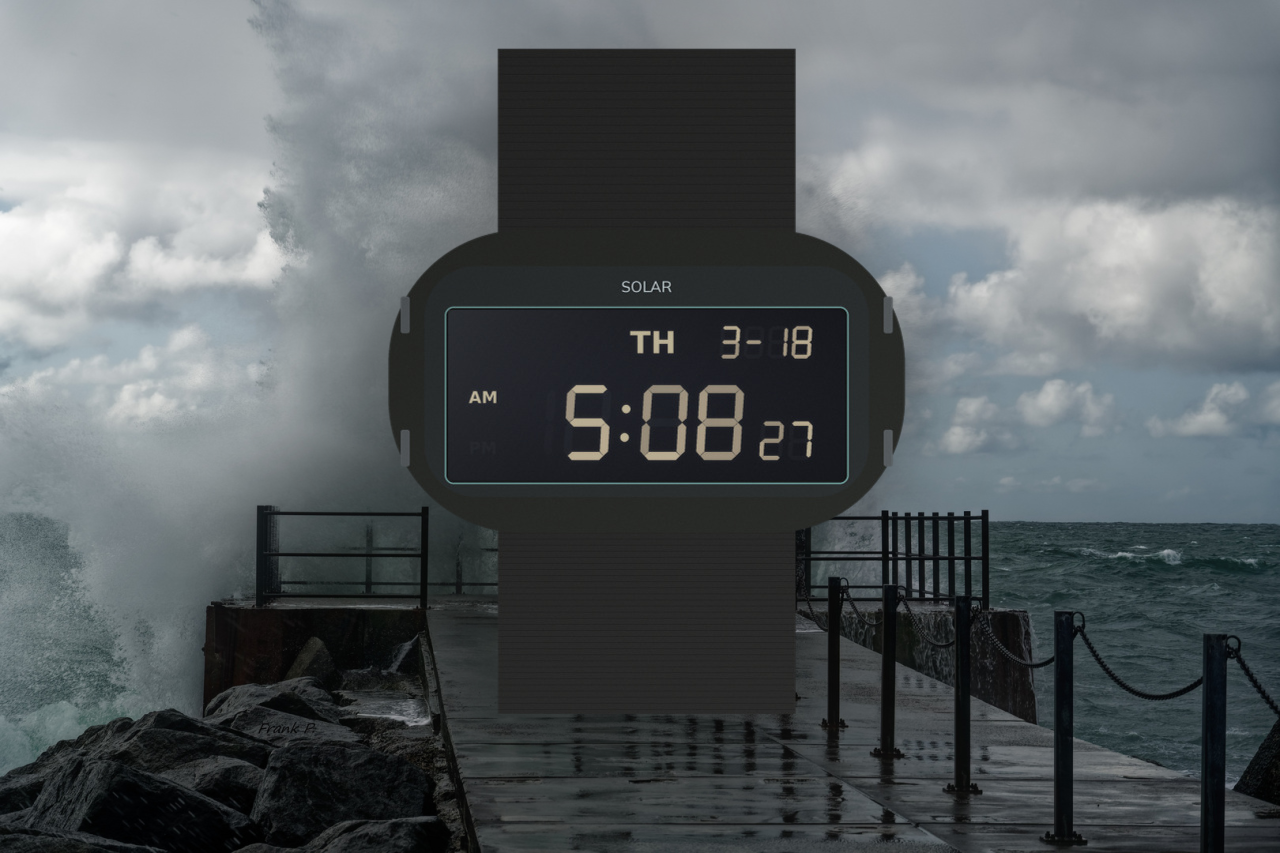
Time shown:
{"hour": 5, "minute": 8, "second": 27}
